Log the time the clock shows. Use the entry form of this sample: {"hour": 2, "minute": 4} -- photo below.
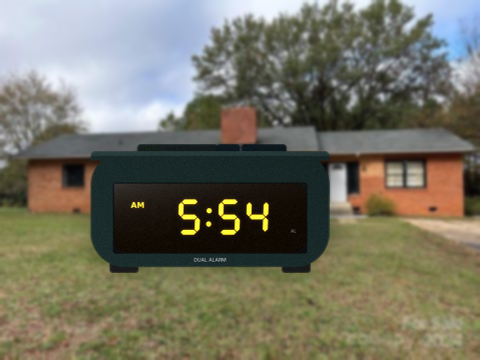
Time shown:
{"hour": 5, "minute": 54}
